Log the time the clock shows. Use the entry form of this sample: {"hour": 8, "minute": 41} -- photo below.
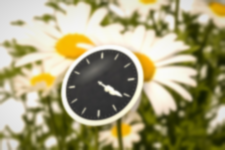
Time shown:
{"hour": 4, "minute": 21}
